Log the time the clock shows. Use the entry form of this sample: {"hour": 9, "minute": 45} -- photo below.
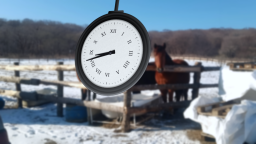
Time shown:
{"hour": 8, "minute": 42}
